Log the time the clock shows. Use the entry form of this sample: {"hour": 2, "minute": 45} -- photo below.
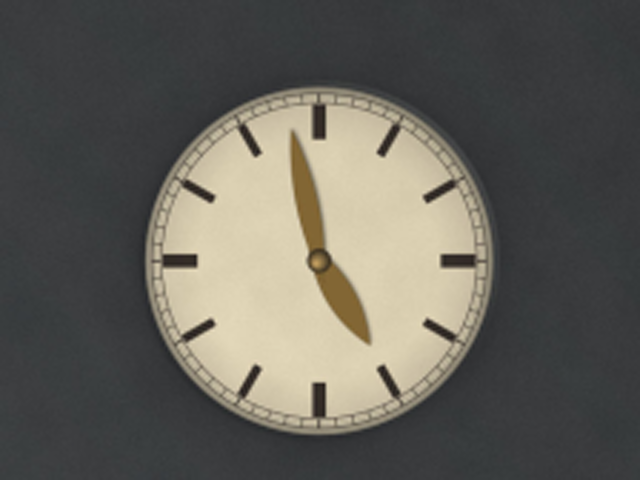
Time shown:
{"hour": 4, "minute": 58}
